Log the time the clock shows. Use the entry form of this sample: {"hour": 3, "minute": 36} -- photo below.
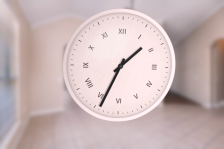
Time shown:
{"hour": 1, "minute": 34}
